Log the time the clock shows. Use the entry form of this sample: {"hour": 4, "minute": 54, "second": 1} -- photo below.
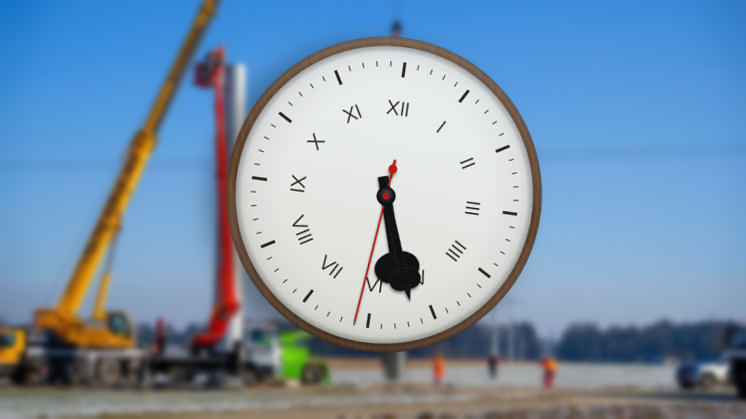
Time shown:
{"hour": 5, "minute": 26, "second": 31}
